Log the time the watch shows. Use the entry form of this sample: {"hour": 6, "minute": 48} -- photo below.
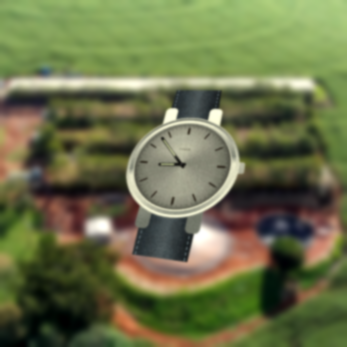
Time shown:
{"hour": 8, "minute": 53}
